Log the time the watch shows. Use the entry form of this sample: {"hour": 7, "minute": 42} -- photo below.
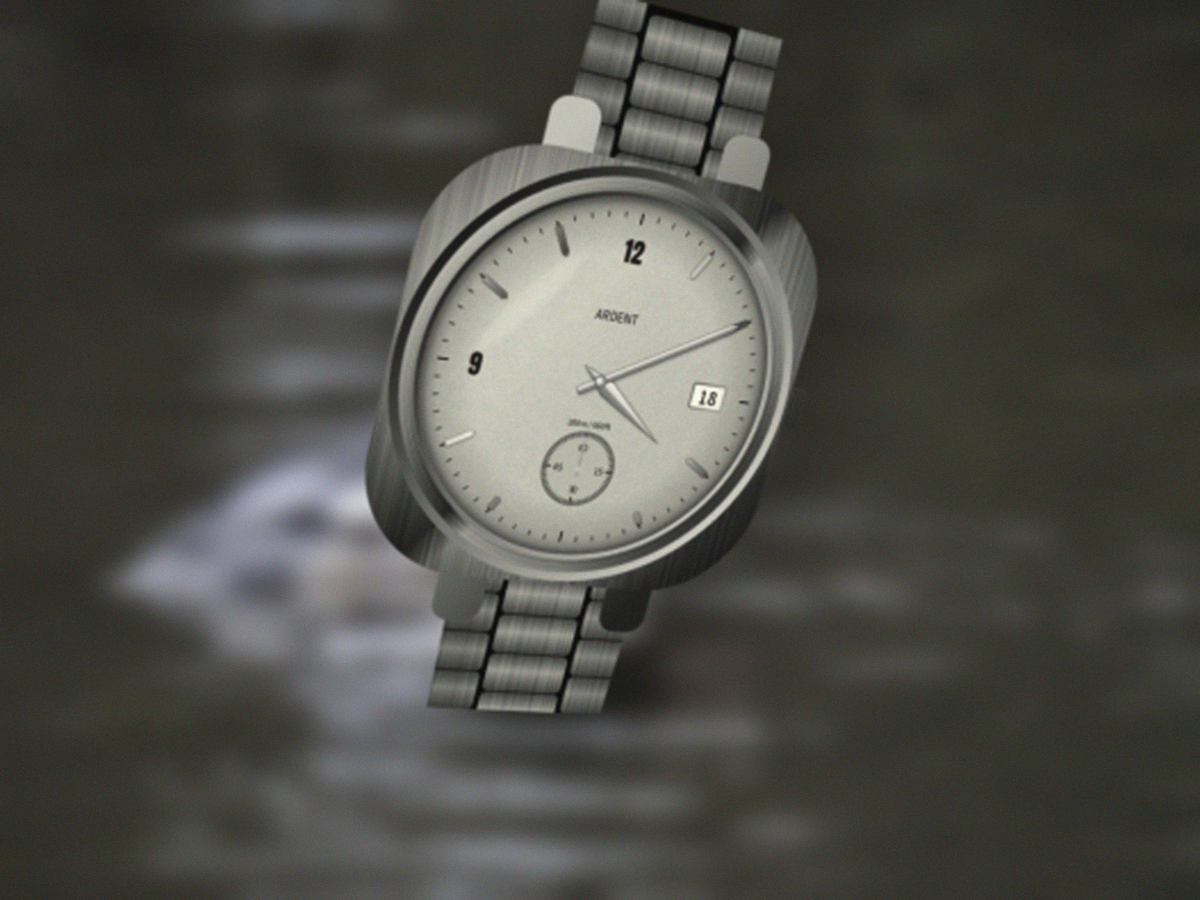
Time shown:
{"hour": 4, "minute": 10}
